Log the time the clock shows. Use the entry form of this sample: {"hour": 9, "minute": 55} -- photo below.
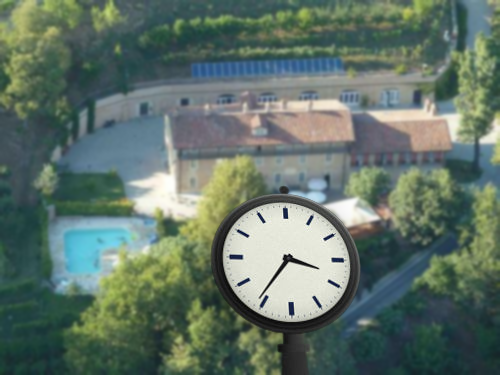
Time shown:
{"hour": 3, "minute": 36}
